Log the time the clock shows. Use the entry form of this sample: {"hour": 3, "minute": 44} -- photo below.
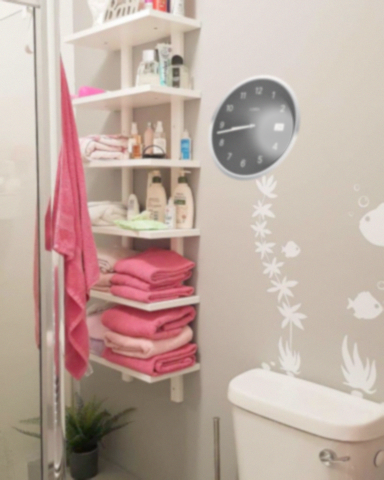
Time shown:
{"hour": 8, "minute": 43}
